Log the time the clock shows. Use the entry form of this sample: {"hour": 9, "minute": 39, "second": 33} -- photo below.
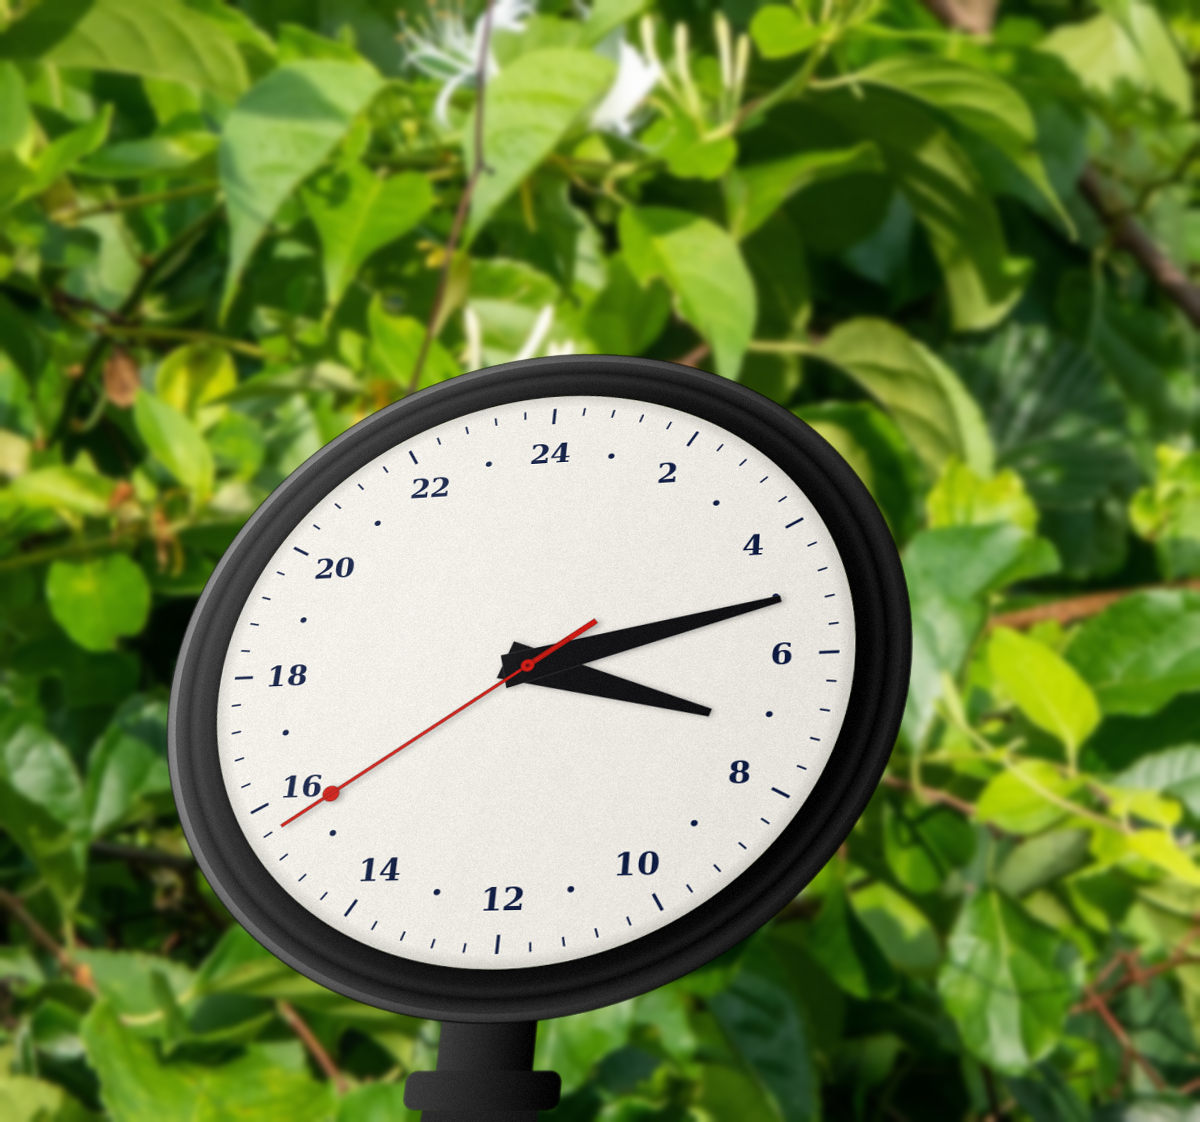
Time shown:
{"hour": 7, "minute": 12, "second": 39}
